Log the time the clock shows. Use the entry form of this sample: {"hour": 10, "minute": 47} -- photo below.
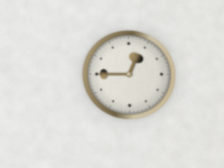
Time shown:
{"hour": 12, "minute": 45}
